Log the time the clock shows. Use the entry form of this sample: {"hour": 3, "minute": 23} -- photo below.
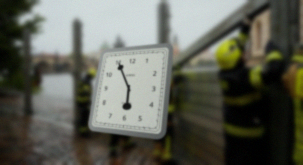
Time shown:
{"hour": 5, "minute": 55}
